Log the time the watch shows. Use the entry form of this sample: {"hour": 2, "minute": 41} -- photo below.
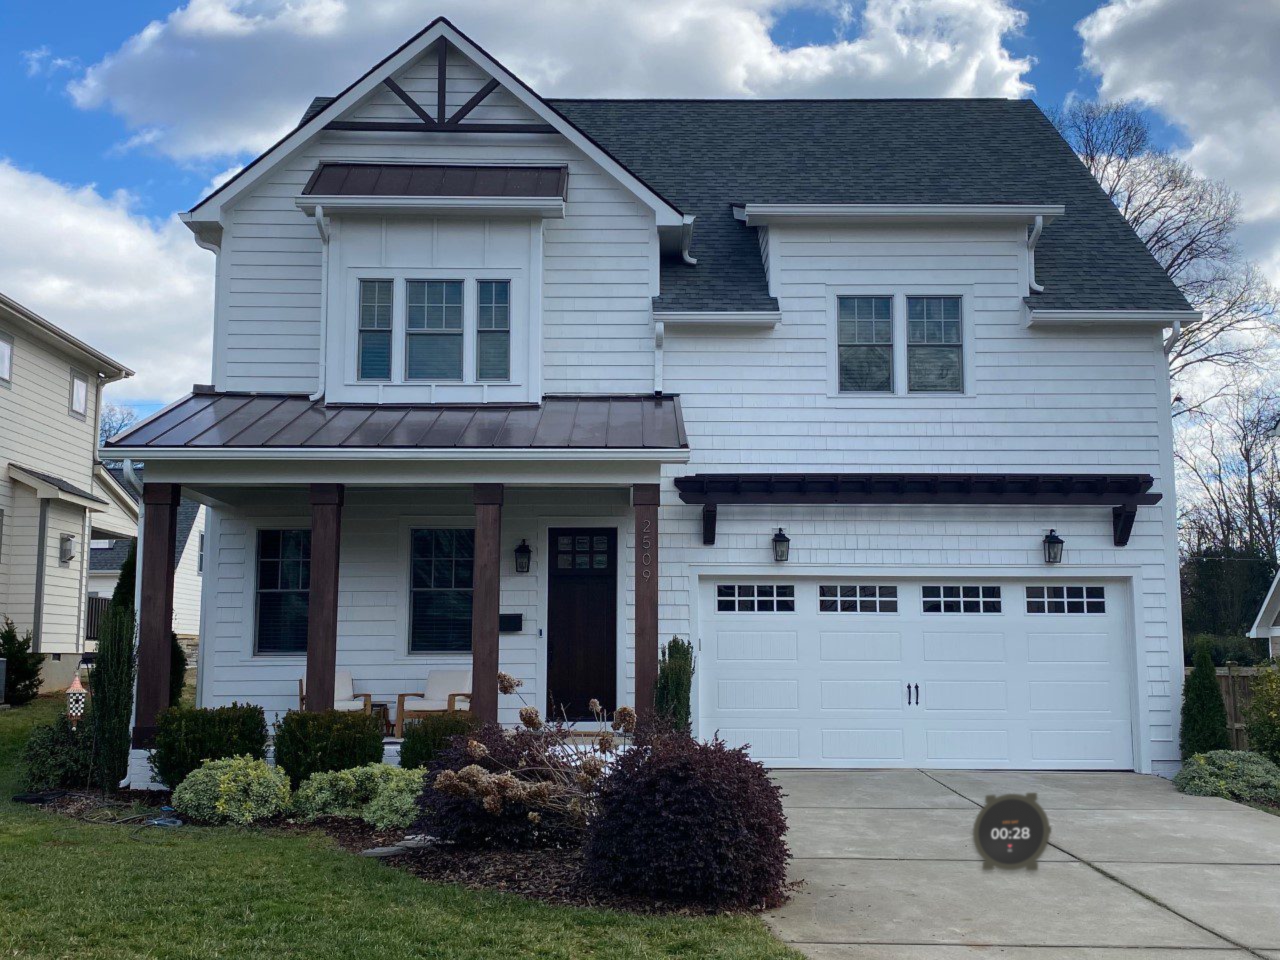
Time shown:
{"hour": 0, "minute": 28}
